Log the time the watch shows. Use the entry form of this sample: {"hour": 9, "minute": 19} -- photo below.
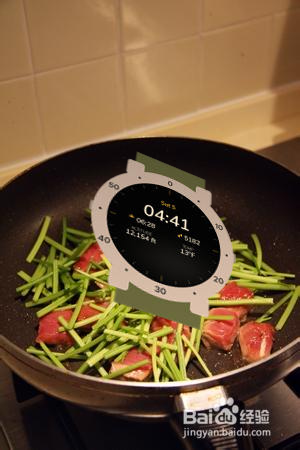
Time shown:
{"hour": 4, "minute": 41}
